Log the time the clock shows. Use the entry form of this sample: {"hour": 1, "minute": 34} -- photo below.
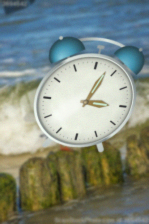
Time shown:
{"hour": 3, "minute": 3}
